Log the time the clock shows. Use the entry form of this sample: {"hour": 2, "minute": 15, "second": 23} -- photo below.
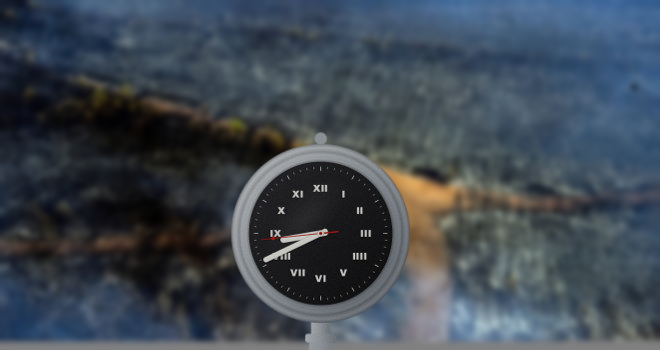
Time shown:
{"hour": 8, "minute": 40, "second": 44}
